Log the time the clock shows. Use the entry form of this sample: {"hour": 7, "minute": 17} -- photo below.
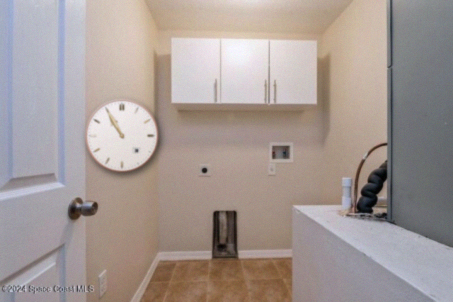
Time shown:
{"hour": 10, "minute": 55}
